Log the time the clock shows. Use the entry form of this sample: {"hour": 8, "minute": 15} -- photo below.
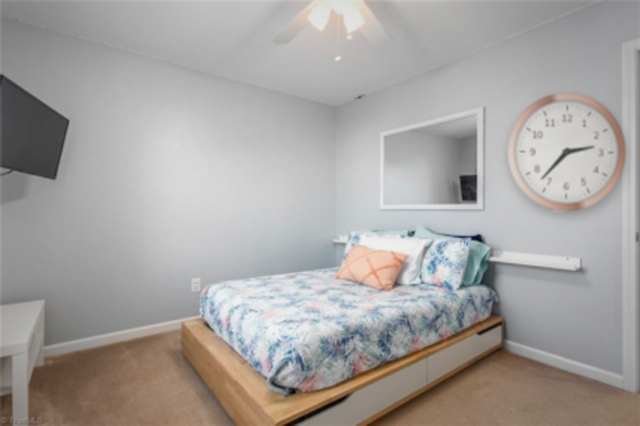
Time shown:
{"hour": 2, "minute": 37}
